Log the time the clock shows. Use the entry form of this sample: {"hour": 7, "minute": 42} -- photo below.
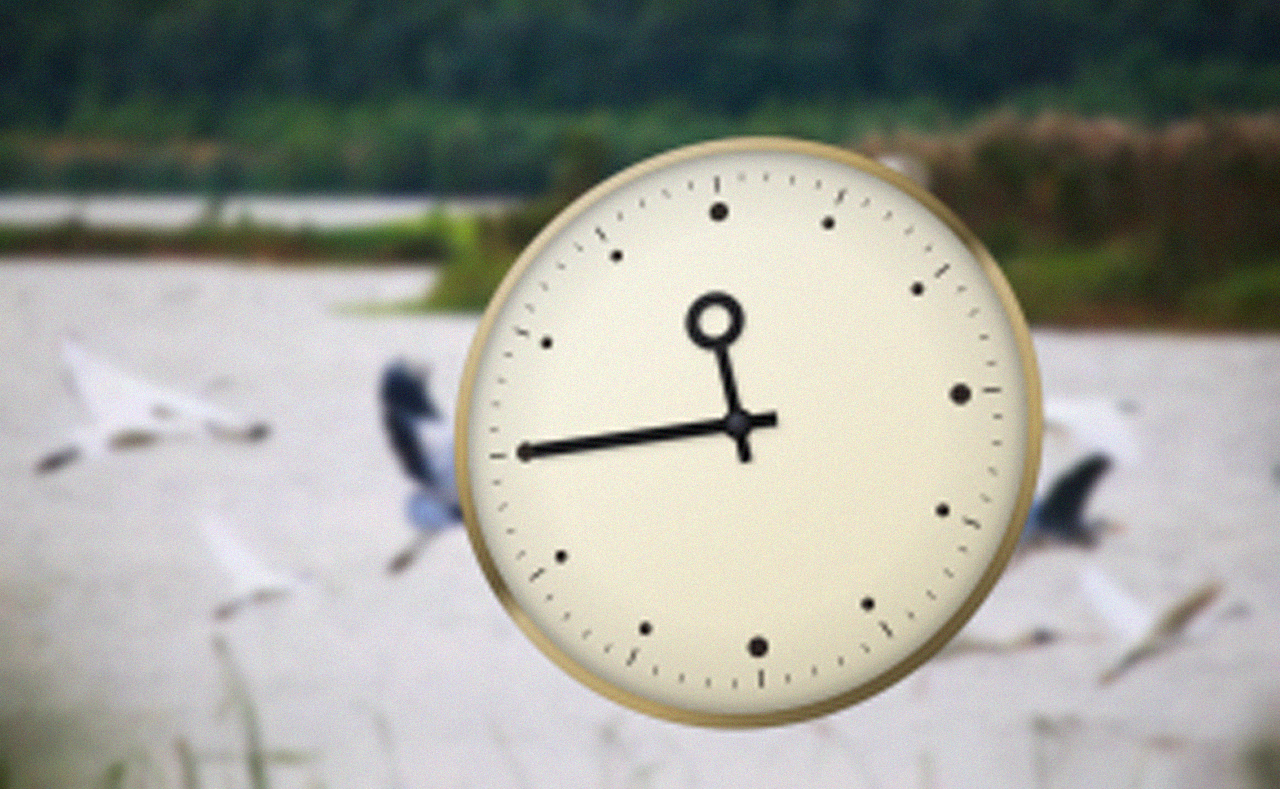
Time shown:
{"hour": 11, "minute": 45}
